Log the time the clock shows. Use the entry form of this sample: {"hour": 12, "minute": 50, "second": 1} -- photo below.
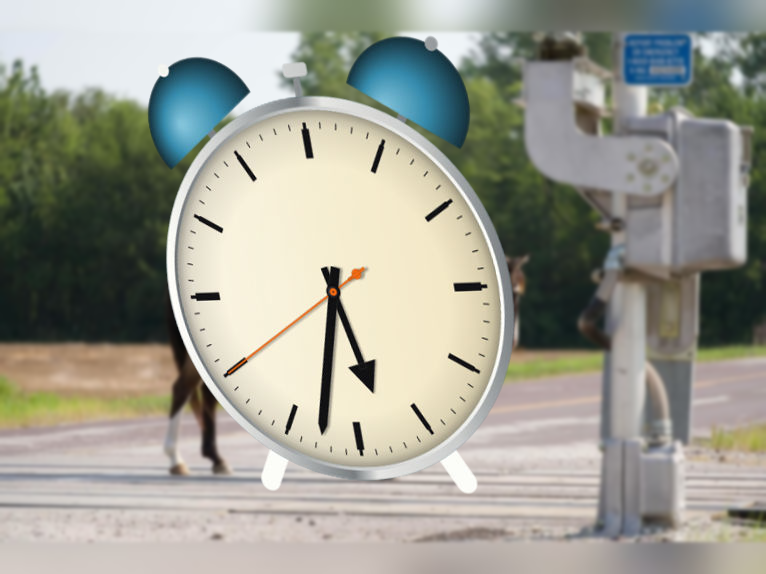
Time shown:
{"hour": 5, "minute": 32, "second": 40}
